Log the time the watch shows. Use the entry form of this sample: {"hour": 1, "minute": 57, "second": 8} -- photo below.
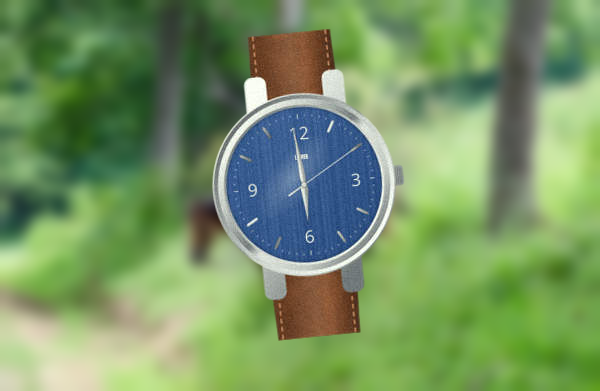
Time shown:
{"hour": 5, "minute": 59, "second": 10}
